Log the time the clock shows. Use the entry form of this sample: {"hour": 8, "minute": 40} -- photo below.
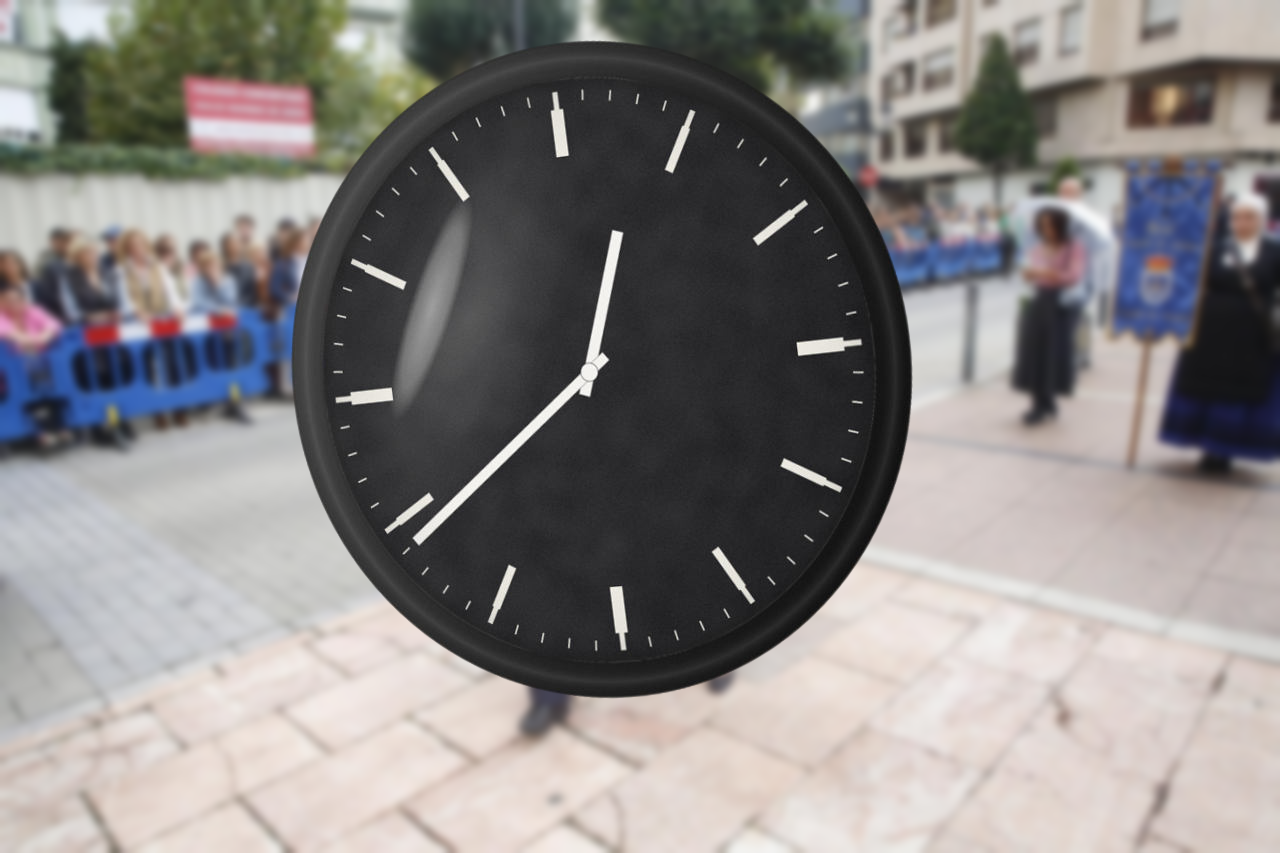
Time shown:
{"hour": 12, "minute": 39}
